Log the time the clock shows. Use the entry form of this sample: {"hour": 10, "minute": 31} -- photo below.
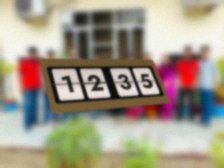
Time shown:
{"hour": 12, "minute": 35}
